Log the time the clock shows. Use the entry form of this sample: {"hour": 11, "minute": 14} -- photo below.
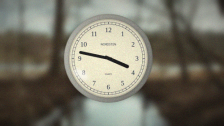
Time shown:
{"hour": 3, "minute": 47}
